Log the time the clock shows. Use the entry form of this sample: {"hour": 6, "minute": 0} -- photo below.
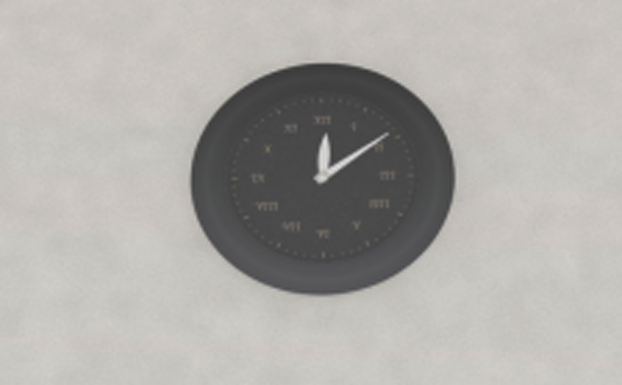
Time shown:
{"hour": 12, "minute": 9}
